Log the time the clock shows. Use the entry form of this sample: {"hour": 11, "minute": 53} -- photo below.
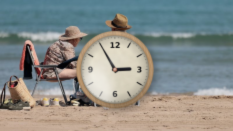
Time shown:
{"hour": 2, "minute": 55}
